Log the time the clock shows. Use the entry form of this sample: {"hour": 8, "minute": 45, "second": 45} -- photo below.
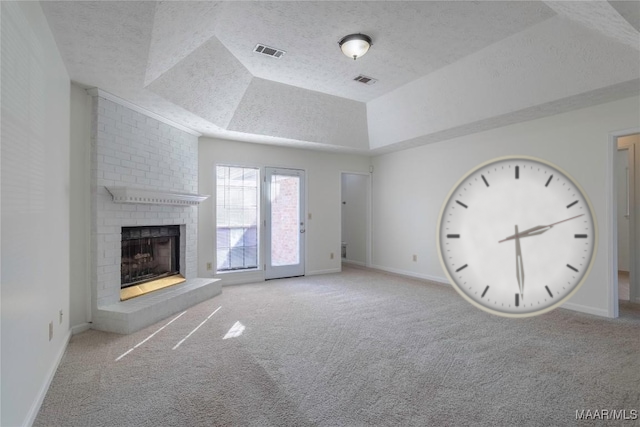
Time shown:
{"hour": 2, "minute": 29, "second": 12}
